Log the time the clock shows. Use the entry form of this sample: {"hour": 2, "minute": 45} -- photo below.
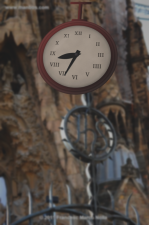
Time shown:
{"hour": 8, "minute": 34}
